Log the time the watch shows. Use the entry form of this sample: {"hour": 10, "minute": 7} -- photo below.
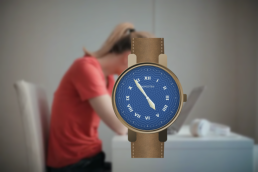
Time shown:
{"hour": 4, "minute": 54}
